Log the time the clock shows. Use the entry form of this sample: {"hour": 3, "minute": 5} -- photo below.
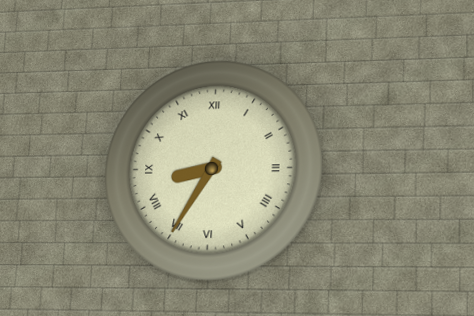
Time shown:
{"hour": 8, "minute": 35}
